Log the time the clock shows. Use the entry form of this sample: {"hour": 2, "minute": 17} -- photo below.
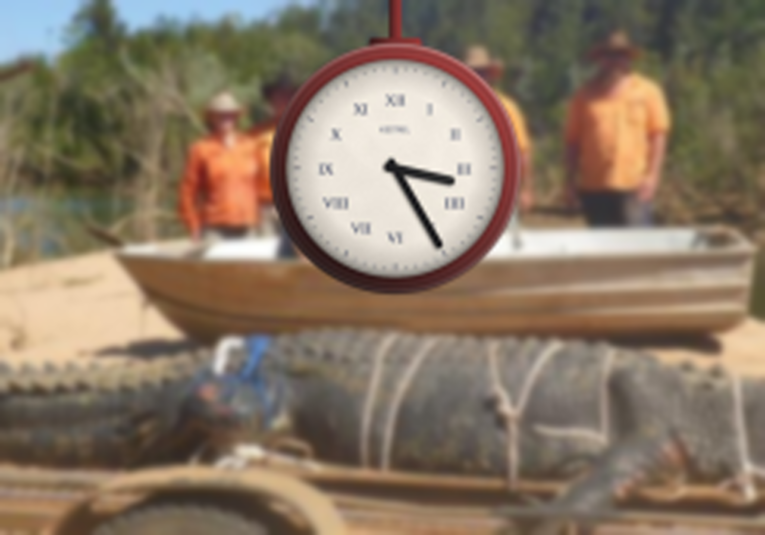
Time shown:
{"hour": 3, "minute": 25}
